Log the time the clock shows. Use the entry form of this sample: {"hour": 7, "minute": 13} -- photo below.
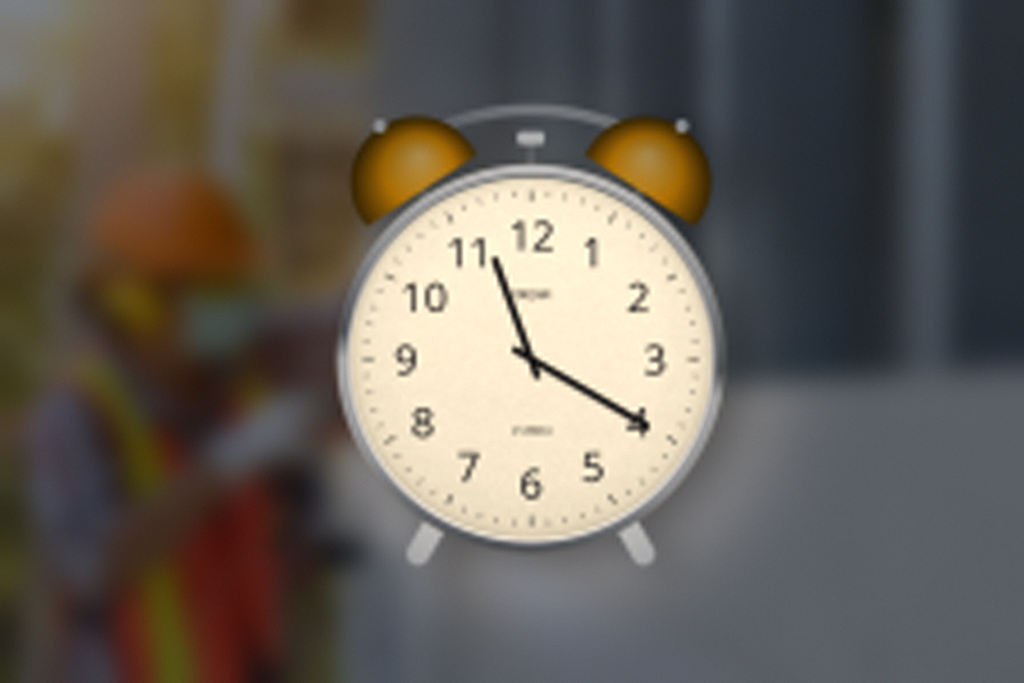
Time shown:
{"hour": 11, "minute": 20}
